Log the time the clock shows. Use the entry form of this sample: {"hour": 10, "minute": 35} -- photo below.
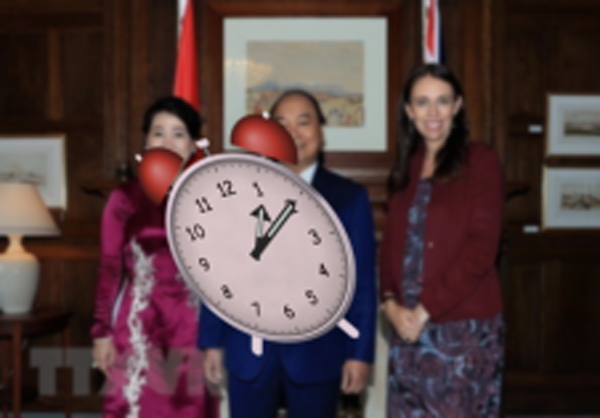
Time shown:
{"hour": 1, "minute": 10}
